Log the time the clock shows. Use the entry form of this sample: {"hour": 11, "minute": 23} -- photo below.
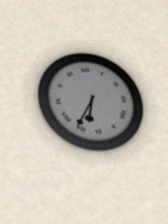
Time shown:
{"hour": 6, "minute": 36}
